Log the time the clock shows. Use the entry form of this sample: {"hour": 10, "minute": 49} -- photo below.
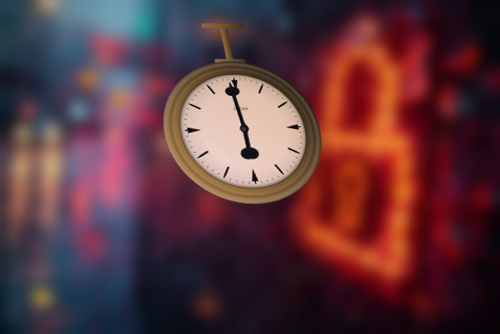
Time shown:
{"hour": 5, "minute": 59}
